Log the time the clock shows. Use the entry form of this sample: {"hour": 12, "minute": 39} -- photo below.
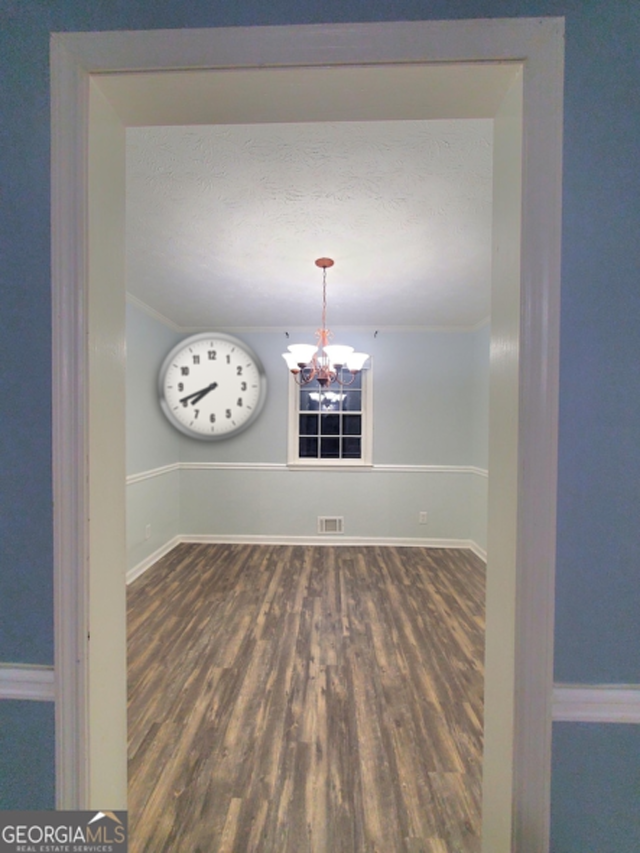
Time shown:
{"hour": 7, "minute": 41}
